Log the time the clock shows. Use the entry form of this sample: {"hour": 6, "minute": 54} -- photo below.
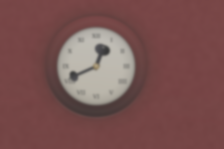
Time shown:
{"hour": 12, "minute": 41}
